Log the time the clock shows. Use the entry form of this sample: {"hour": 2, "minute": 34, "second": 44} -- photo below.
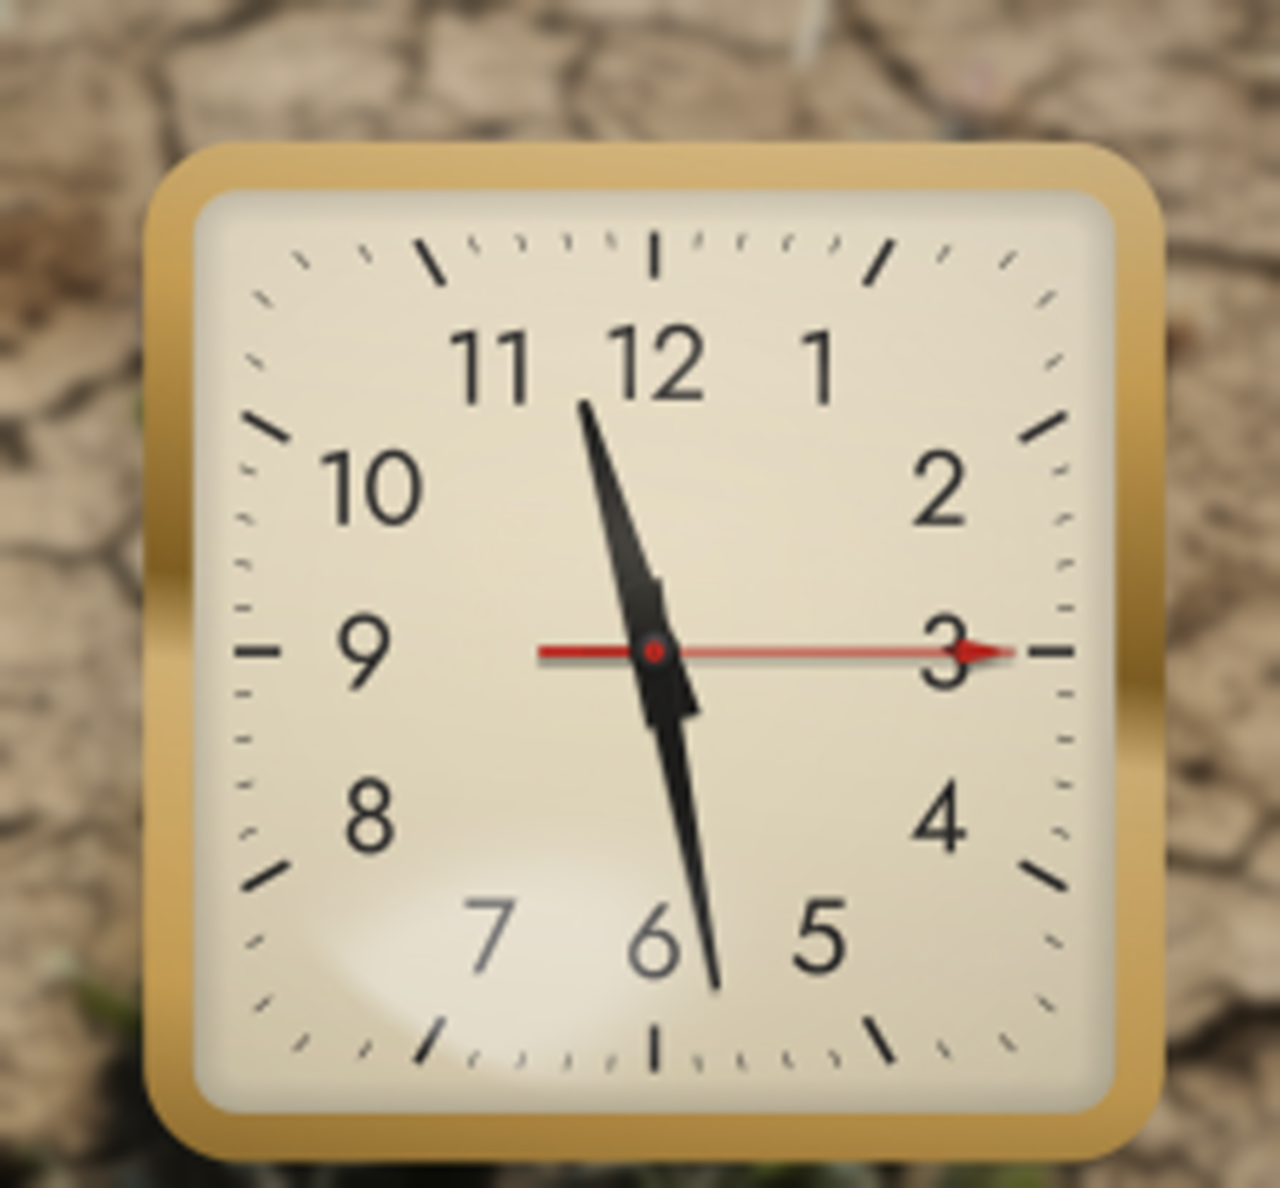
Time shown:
{"hour": 11, "minute": 28, "second": 15}
